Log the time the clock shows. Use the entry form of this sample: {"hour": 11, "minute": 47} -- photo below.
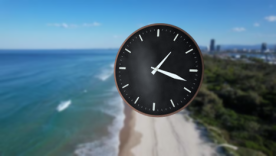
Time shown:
{"hour": 1, "minute": 18}
